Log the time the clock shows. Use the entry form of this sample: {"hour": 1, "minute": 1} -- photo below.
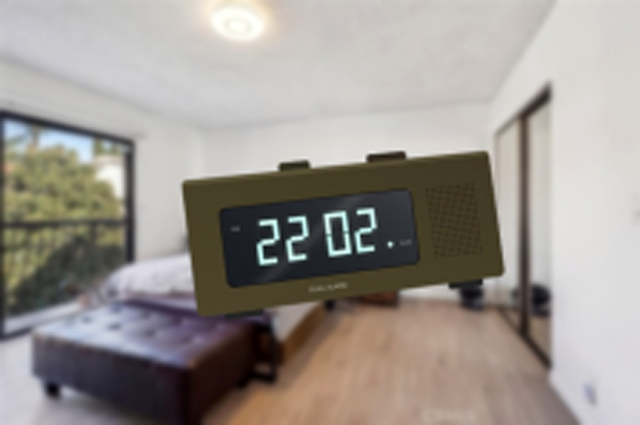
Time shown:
{"hour": 22, "minute": 2}
